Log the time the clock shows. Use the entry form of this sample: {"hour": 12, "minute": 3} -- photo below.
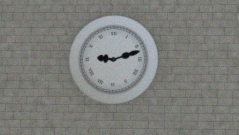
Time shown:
{"hour": 9, "minute": 12}
